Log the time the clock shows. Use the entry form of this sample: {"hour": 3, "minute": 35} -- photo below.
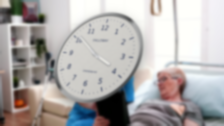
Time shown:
{"hour": 3, "minute": 51}
